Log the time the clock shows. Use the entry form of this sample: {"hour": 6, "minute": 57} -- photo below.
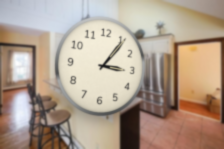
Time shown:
{"hour": 3, "minute": 6}
